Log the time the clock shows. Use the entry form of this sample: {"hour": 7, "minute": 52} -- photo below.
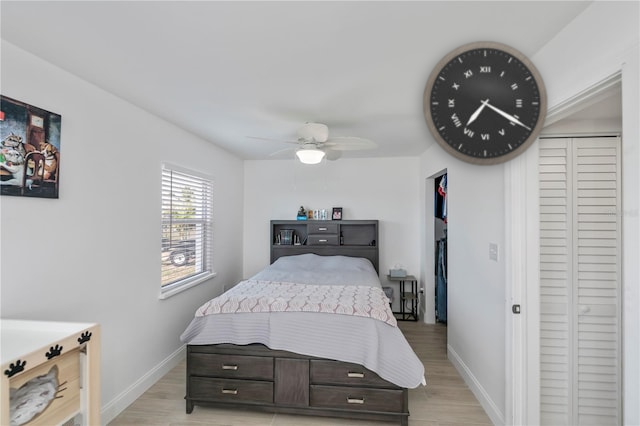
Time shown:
{"hour": 7, "minute": 20}
